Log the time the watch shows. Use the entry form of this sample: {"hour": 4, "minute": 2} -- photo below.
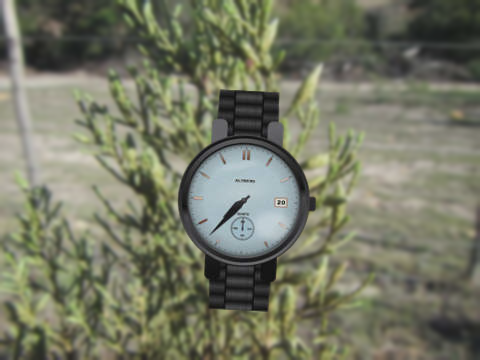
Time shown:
{"hour": 7, "minute": 37}
